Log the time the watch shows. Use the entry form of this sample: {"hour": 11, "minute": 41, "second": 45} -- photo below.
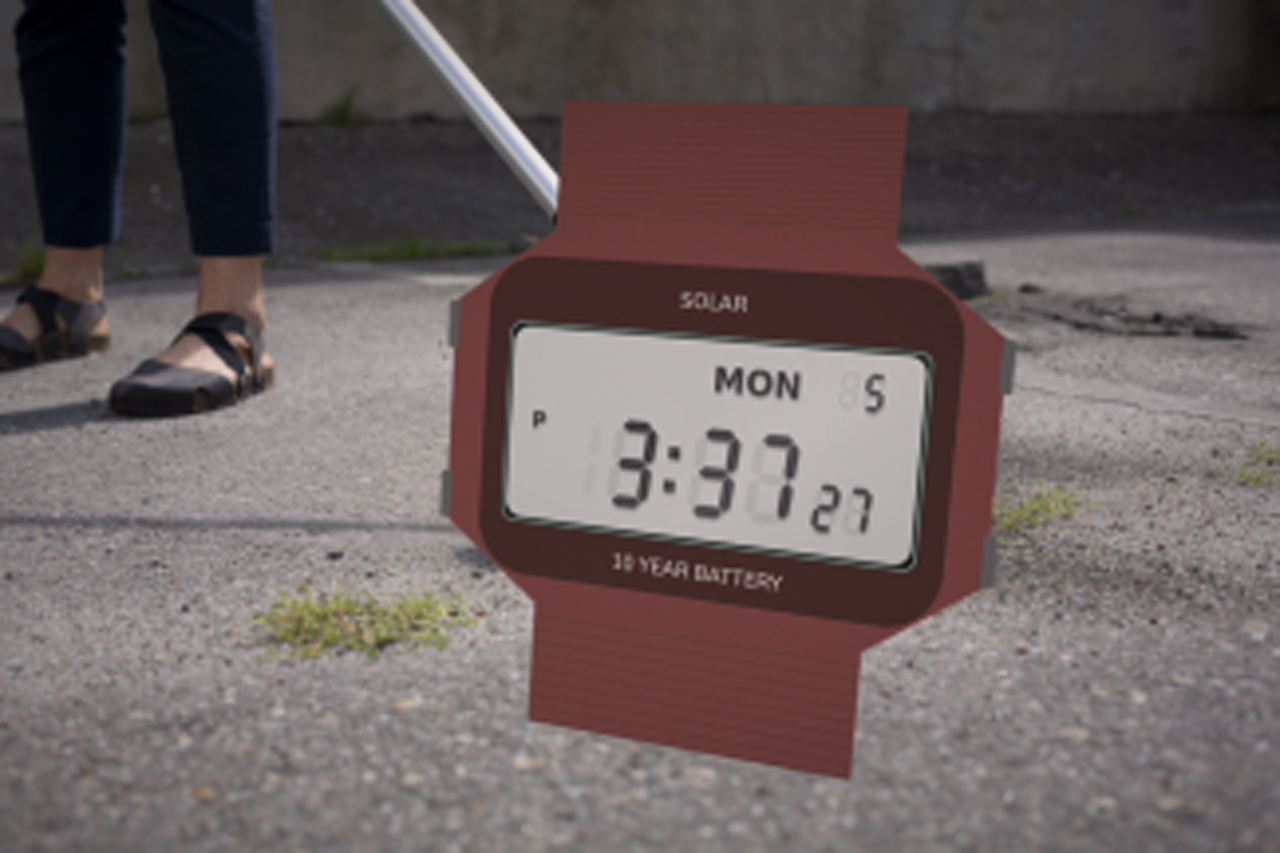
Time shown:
{"hour": 3, "minute": 37, "second": 27}
